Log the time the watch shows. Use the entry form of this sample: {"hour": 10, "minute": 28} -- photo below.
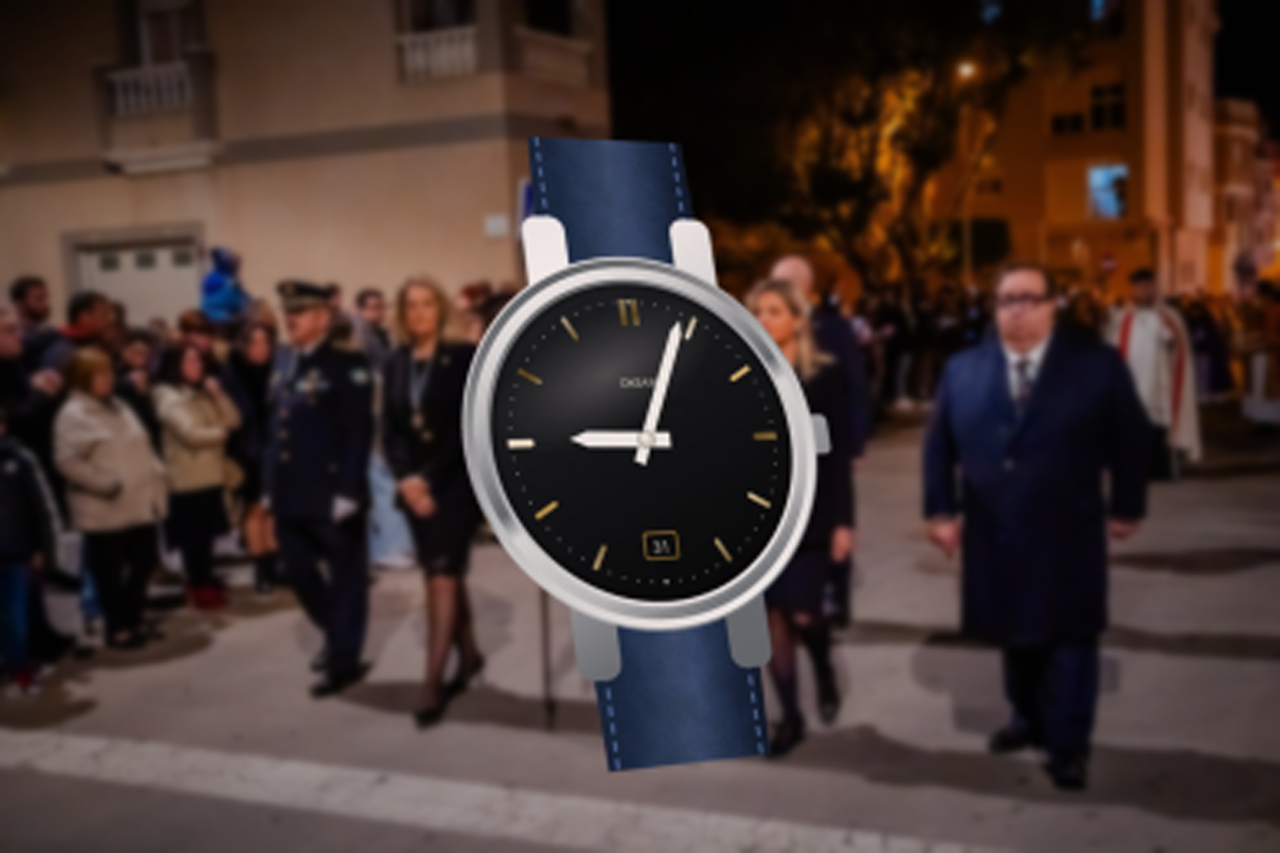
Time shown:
{"hour": 9, "minute": 4}
